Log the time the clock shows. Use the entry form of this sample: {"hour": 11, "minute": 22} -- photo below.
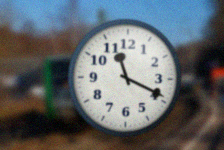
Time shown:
{"hour": 11, "minute": 19}
